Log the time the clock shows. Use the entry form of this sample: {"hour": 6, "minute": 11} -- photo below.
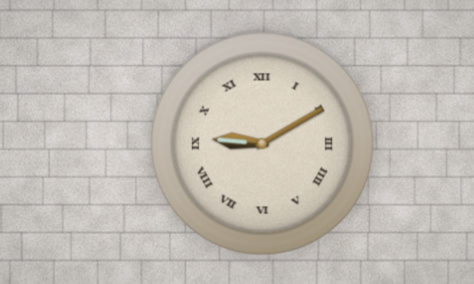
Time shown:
{"hour": 9, "minute": 10}
